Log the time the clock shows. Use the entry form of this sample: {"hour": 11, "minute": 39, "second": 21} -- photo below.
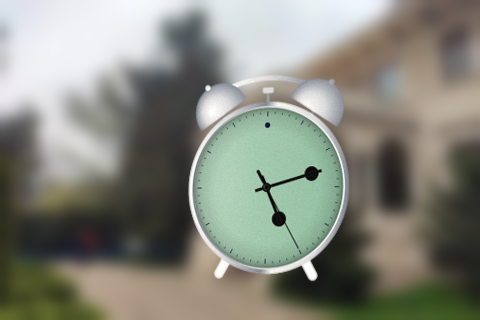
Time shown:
{"hour": 5, "minute": 12, "second": 25}
